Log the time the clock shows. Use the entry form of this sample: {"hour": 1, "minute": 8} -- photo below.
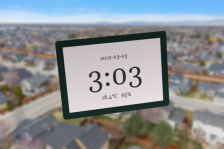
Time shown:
{"hour": 3, "minute": 3}
